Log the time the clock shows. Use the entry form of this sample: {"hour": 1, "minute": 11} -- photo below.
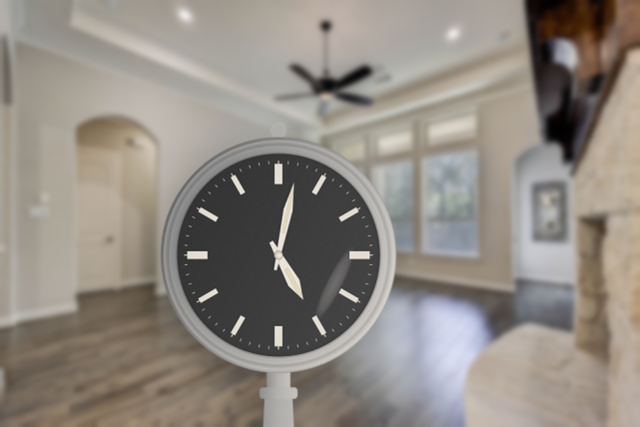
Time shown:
{"hour": 5, "minute": 2}
